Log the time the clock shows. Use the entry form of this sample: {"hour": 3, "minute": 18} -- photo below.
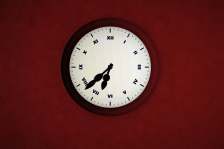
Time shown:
{"hour": 6, "minute": 38}
